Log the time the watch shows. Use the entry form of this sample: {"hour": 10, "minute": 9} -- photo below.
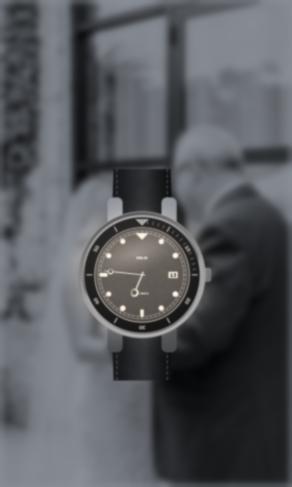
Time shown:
{"hour": 6, "minute": 46}
